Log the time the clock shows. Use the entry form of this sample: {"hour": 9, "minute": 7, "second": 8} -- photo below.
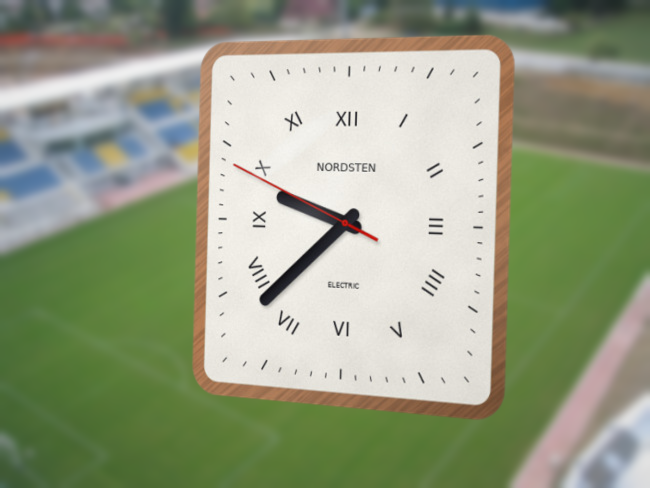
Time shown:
{"hour": 9, "minute": 37, "second": 49}
